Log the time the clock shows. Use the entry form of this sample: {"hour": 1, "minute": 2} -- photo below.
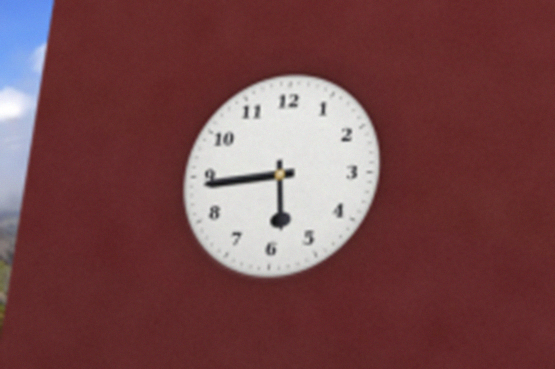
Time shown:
{"hour": 5, "minute": 44}
